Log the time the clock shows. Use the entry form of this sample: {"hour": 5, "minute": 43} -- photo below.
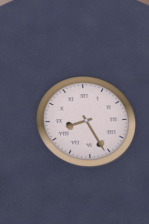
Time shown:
{"hour": 8, "minute": 26}
